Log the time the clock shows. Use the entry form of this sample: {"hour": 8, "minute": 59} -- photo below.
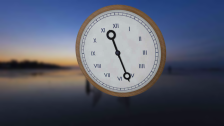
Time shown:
{"hour": 11, "minute": 27}
